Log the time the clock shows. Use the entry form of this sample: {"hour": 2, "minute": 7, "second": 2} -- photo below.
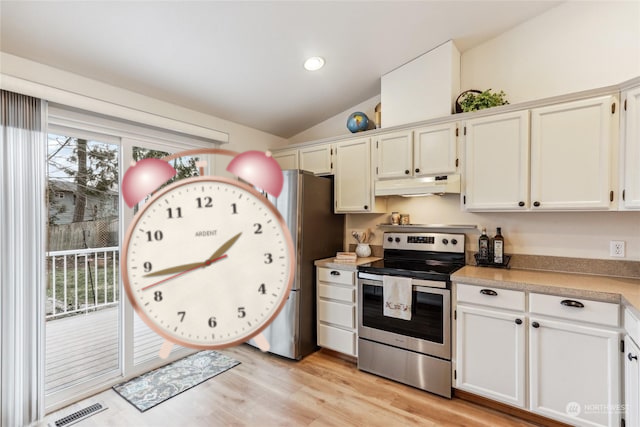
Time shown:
{"hour": 1, "minute": 43, "second": 42}
